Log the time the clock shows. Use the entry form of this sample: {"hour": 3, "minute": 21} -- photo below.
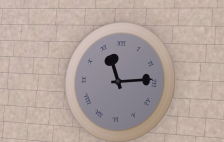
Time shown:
{"hour": 11, "minute": 14}
